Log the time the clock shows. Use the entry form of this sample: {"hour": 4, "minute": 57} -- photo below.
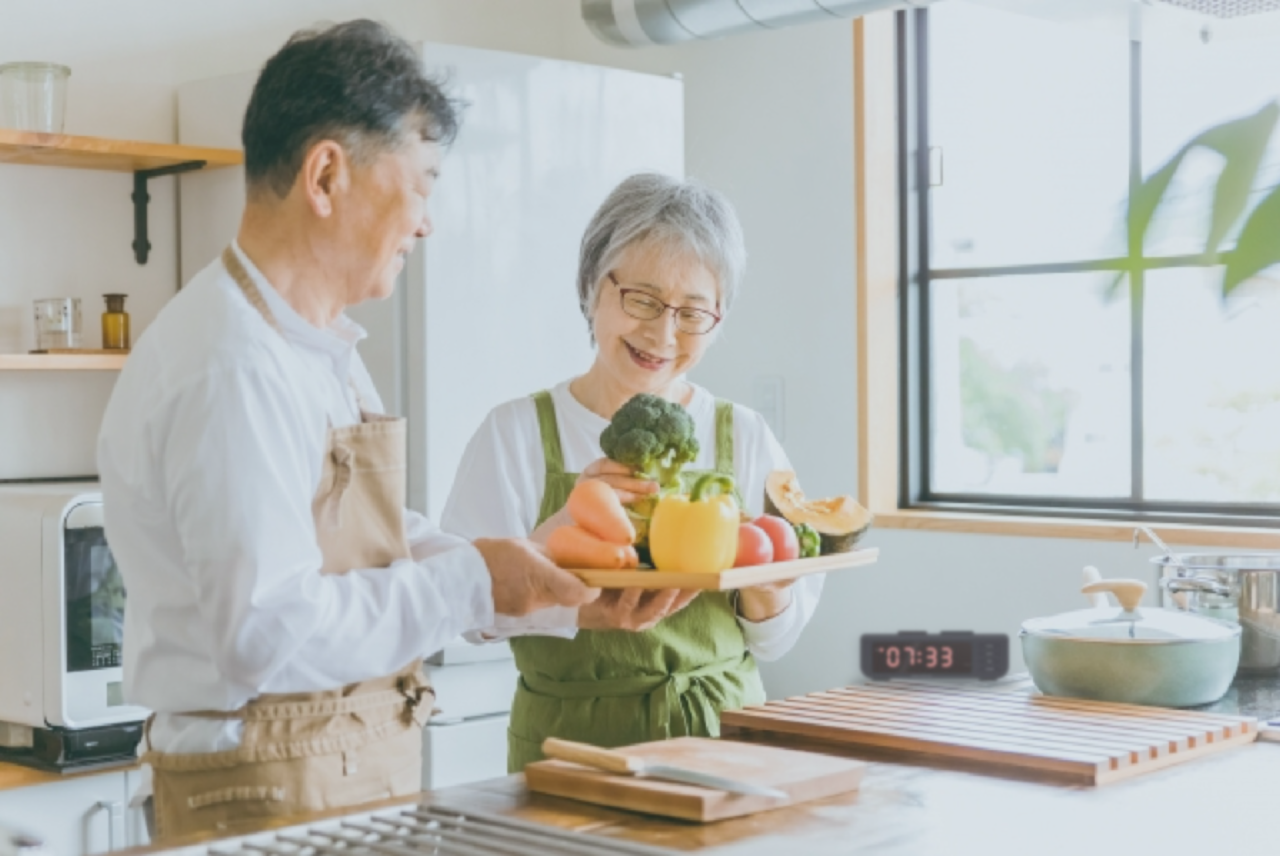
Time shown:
{"hour": 7, "minute": 33}
